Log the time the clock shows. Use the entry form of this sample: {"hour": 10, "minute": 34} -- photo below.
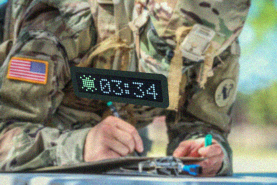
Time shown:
{"hour": 3, "minute": 34}
